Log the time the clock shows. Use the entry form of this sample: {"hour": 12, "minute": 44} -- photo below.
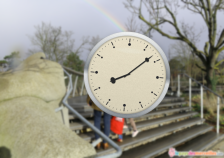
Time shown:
{"hour": 8, "minute": 8}
